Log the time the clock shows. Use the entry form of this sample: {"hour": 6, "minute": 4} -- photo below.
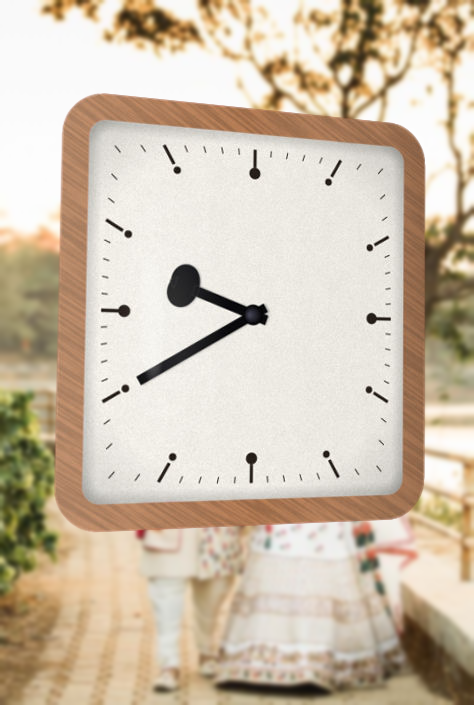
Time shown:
{"hour": 9, "minute": 40}
